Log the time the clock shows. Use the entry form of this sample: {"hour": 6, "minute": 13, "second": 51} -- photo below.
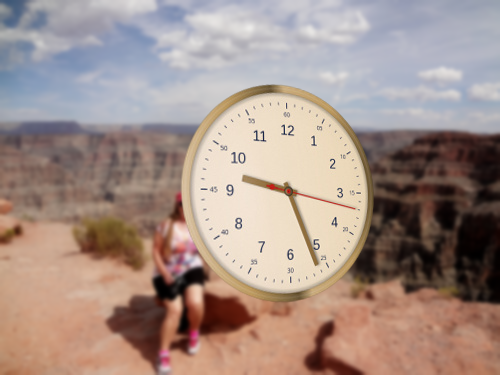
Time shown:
{"hour": 9, "minute": 26, "second": 17}
